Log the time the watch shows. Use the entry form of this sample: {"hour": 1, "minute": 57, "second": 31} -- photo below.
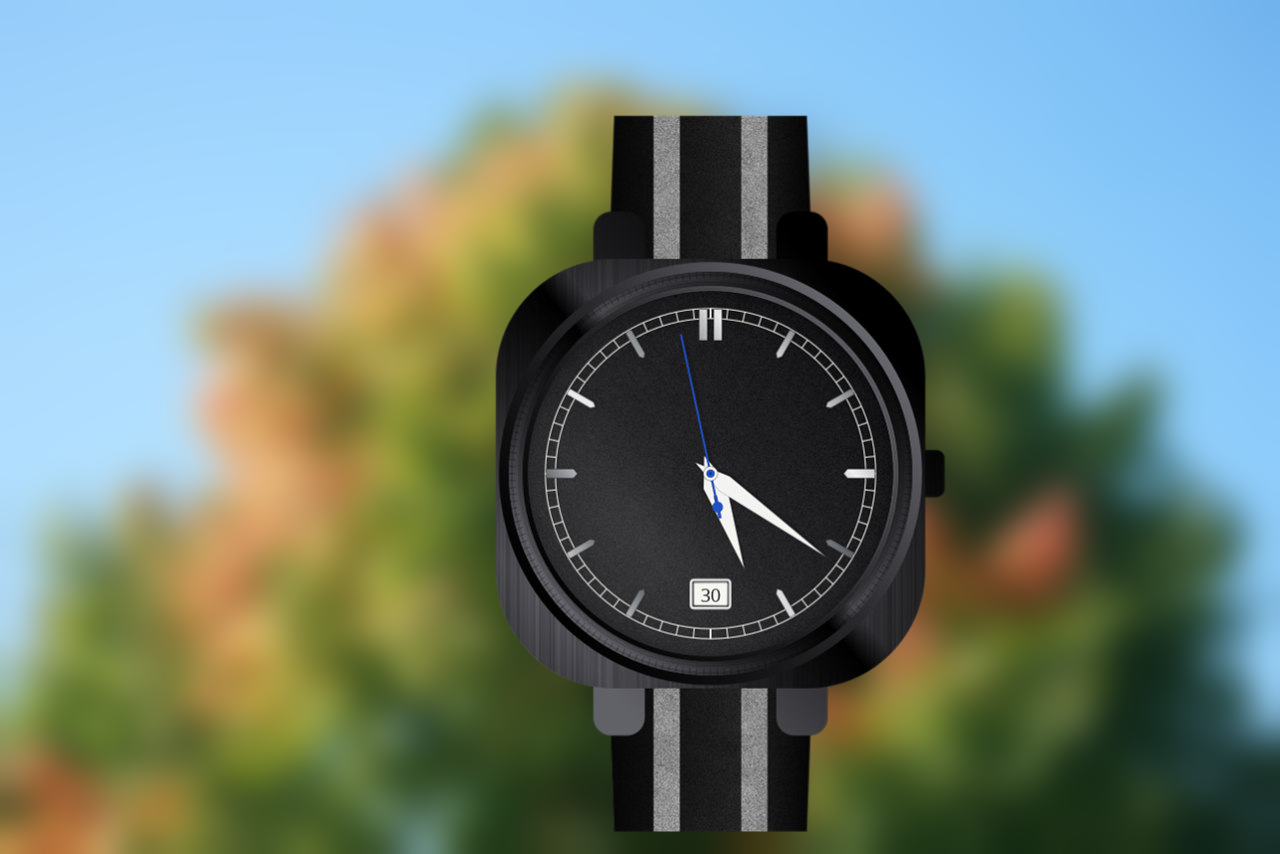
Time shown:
{"hour": 5, "minute": 20, "second": 58}
